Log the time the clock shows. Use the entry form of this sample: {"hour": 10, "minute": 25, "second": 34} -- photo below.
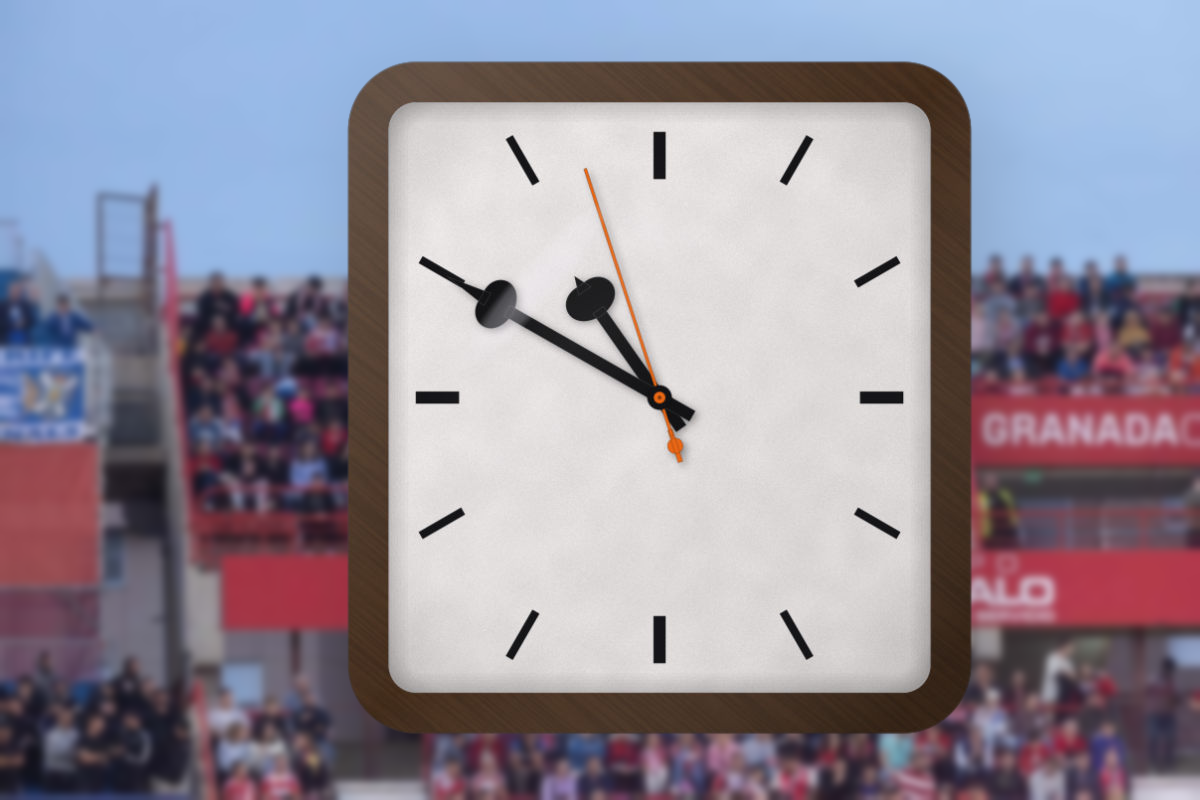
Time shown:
{"hour": 10, "minute": 49, "second": 57}
